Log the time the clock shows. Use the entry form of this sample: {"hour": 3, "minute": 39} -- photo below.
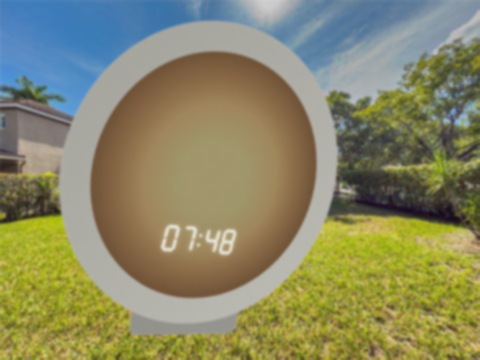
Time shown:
{"hour": 7, "minute": 48}
